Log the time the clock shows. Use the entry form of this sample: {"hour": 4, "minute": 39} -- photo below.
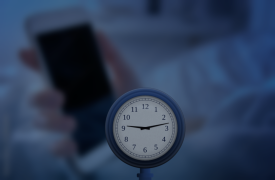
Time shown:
{"hour": 9, "minute": 13}
